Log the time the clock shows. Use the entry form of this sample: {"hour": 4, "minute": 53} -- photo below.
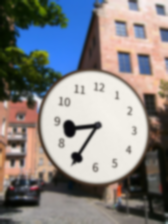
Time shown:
{"hour": 8, "minute": 35}
